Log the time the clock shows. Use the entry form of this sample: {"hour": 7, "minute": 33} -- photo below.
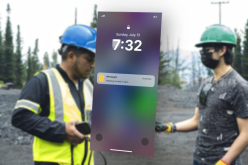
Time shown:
{"hour": 7, "minute": 32}
